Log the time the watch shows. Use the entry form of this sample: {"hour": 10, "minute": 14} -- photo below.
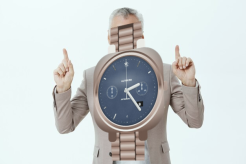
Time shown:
{"hour": 2, "minute": 24}
